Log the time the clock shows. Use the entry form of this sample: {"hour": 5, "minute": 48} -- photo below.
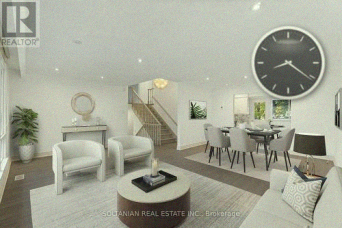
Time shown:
{"hour": 8, "minute": 21}
